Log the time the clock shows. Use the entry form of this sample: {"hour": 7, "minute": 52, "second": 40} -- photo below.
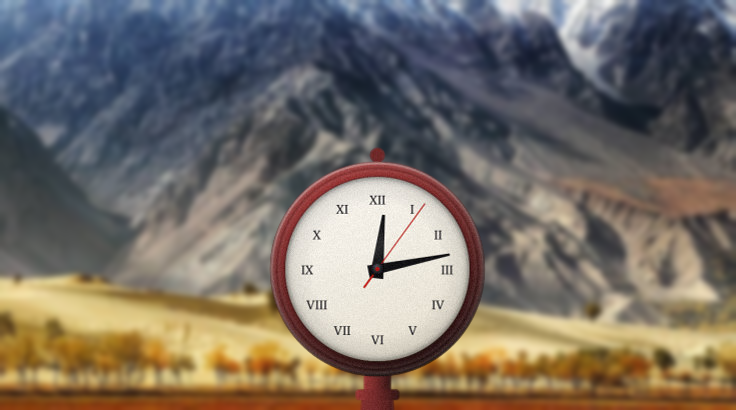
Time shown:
{"hour": 12, "minute": 13, "second": 6}
